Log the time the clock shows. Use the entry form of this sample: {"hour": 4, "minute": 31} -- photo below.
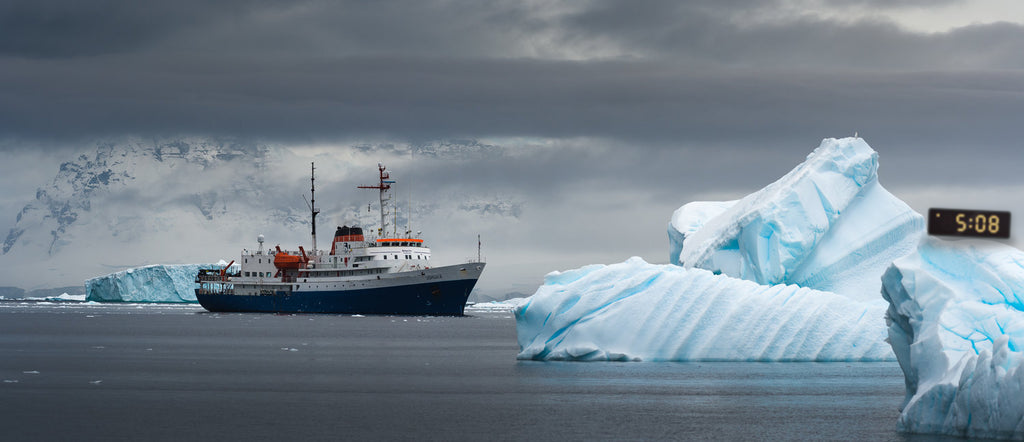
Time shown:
{"hour": 5, "minute": 8}
